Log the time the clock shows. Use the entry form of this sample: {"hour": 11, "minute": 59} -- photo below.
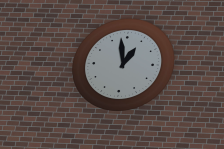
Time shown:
{"hour": 12, "minute": 58}
